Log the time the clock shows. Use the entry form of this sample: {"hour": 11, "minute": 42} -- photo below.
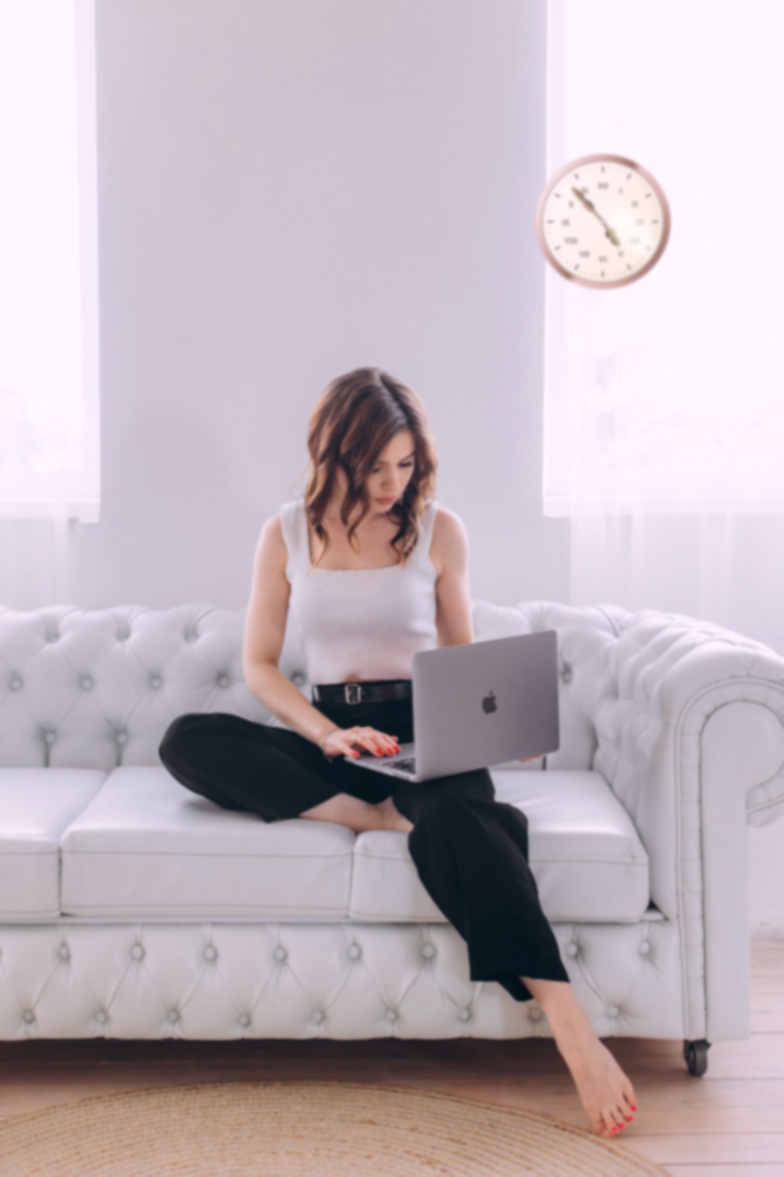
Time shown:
{"hour": 4, "minute": 53}
